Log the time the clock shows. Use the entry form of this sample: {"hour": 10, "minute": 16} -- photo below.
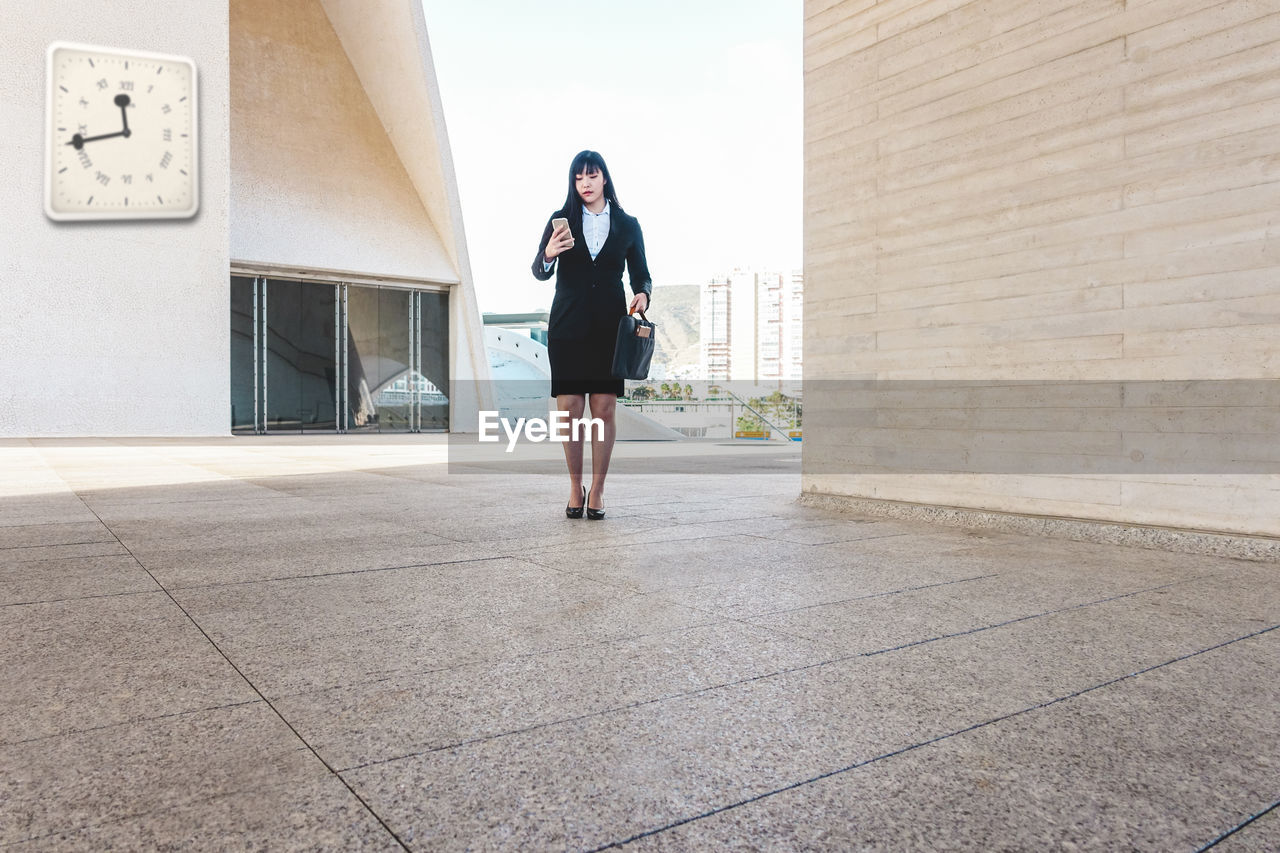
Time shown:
{"hour": 11, "minute": 43}
